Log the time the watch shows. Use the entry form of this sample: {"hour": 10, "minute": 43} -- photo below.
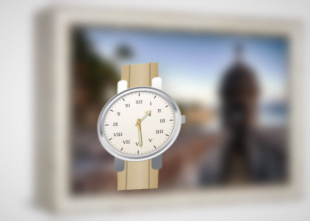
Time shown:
{"hour": 1, "minute": 29}
